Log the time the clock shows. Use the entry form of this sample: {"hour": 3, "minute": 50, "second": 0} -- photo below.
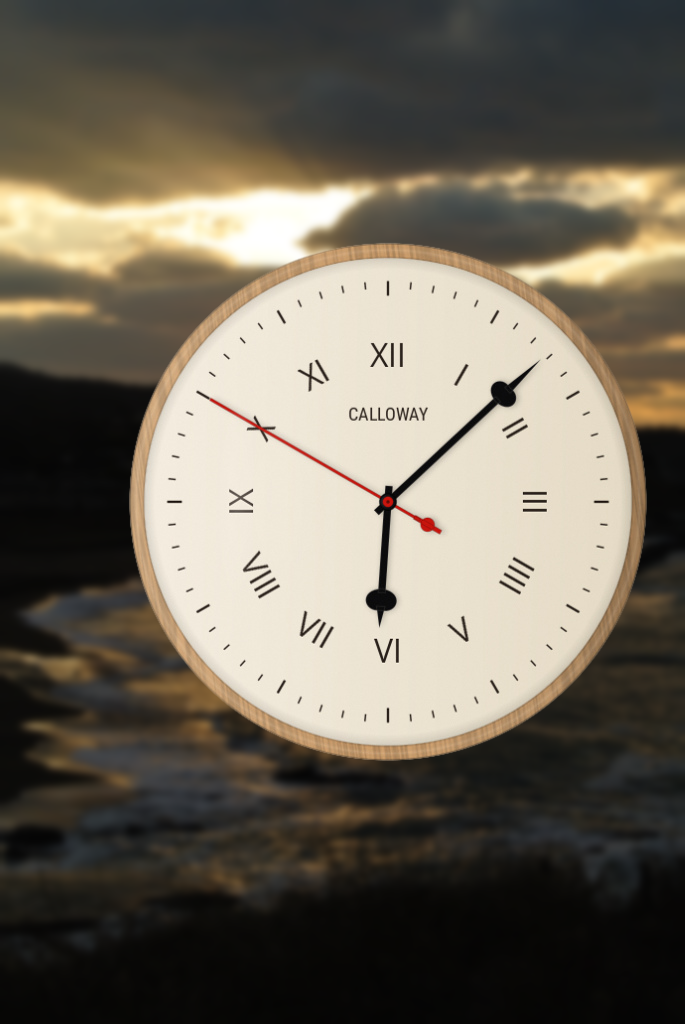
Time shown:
{"hour": 6, "minute": 7, "second": 50}
